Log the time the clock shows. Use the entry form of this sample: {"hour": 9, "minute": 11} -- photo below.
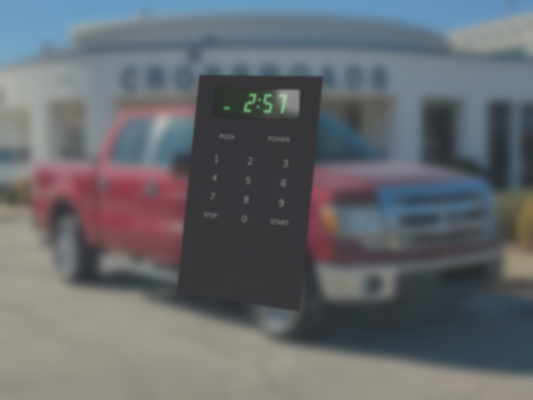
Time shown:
{"hour": 2, "minute": 57}
